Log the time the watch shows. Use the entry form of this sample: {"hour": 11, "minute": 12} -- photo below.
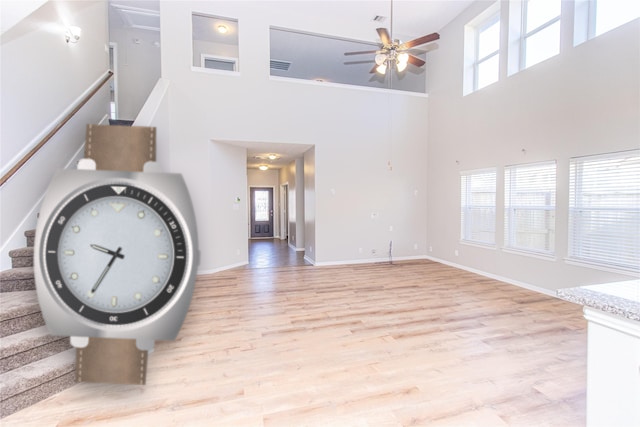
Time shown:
{"hour": 9, "minute": 35}
